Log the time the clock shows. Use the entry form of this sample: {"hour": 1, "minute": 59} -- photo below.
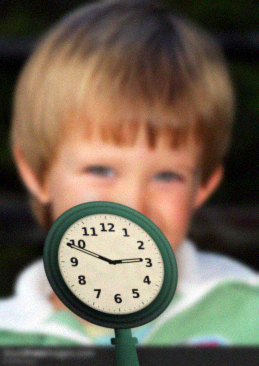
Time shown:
{"hour": 2, "minute": 49}
